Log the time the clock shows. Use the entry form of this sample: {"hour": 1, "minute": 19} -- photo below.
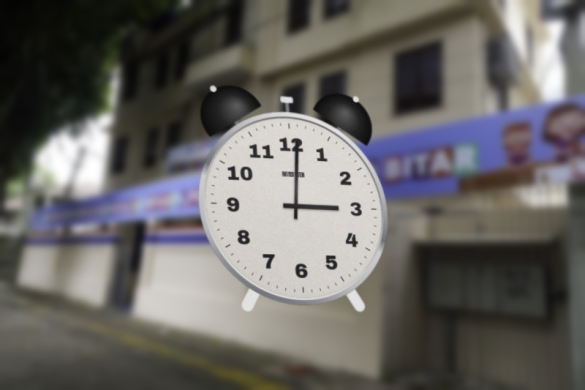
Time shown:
{"hour": 3, "minute": 1}
